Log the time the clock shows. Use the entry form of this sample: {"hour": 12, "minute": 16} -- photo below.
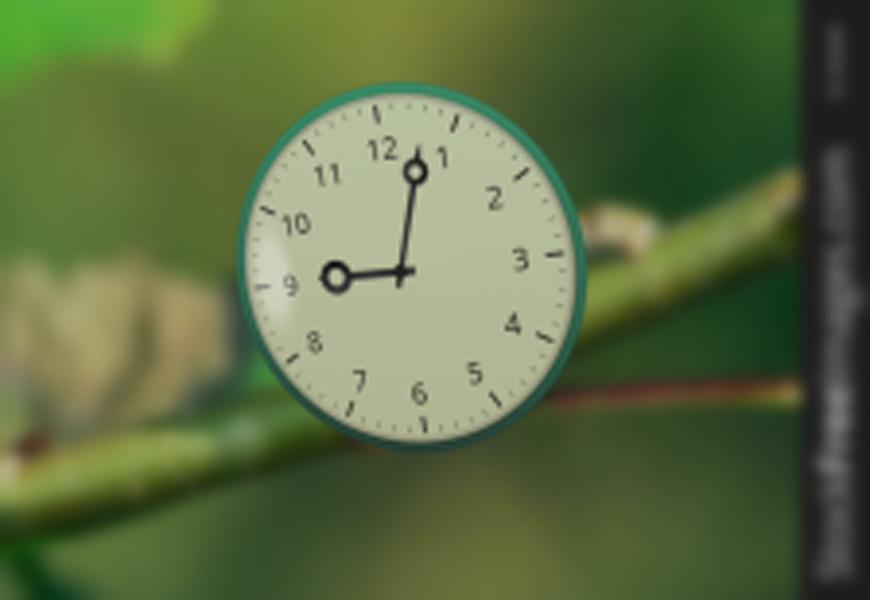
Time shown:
{"hour": 9, "minute": 3}
